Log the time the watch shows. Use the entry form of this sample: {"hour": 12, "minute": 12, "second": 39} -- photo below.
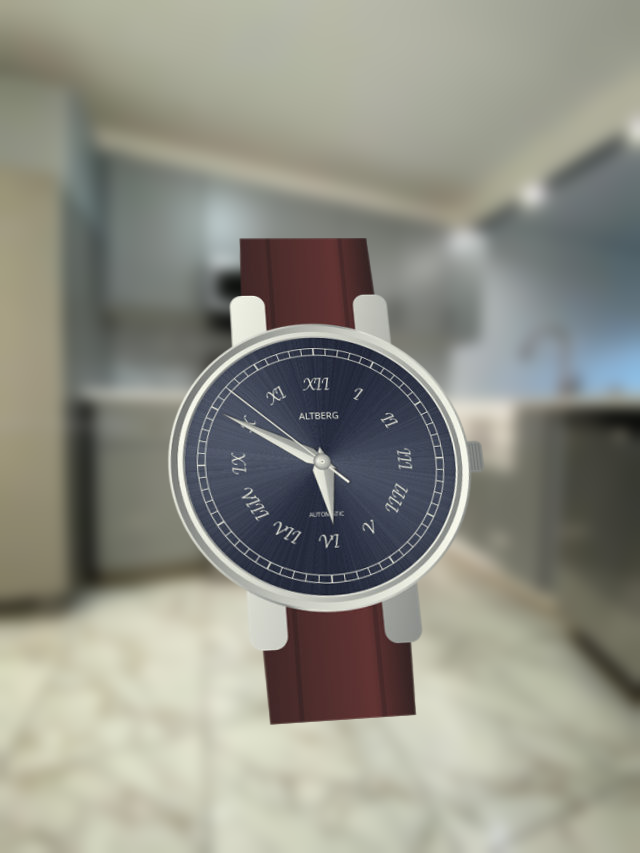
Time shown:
{"hour": 5, "minute": 49, "second": 52}
